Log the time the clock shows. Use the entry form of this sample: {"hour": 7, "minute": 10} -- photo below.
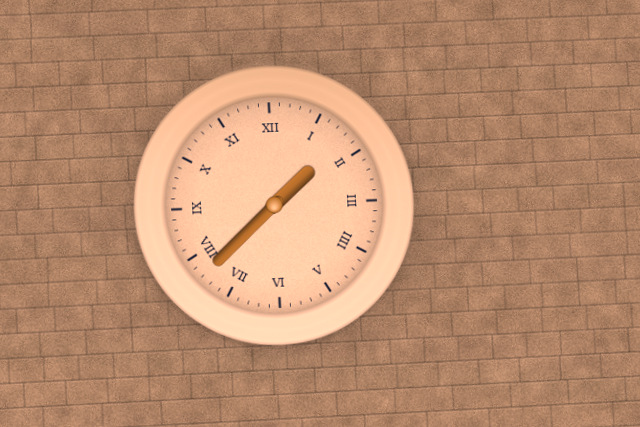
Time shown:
{"hour": 1, "minute": 38}
